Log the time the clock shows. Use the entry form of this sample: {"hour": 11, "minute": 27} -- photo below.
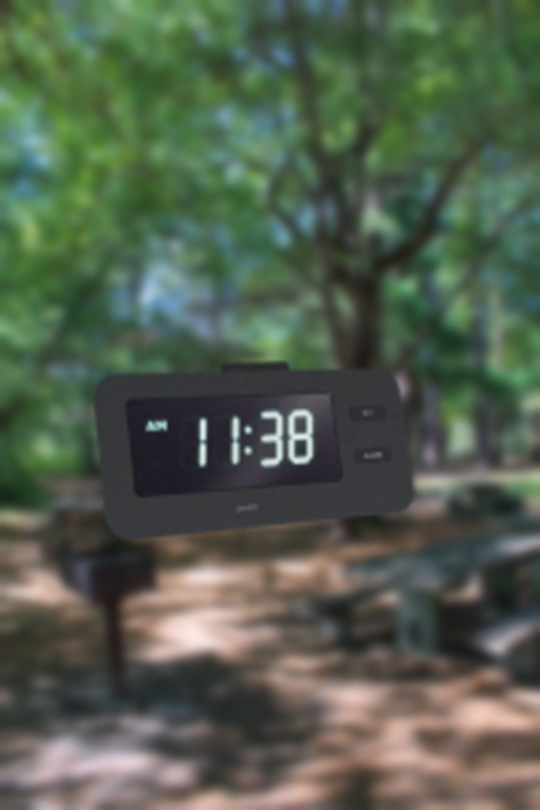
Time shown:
{"hour": 11, "minute": 38}
